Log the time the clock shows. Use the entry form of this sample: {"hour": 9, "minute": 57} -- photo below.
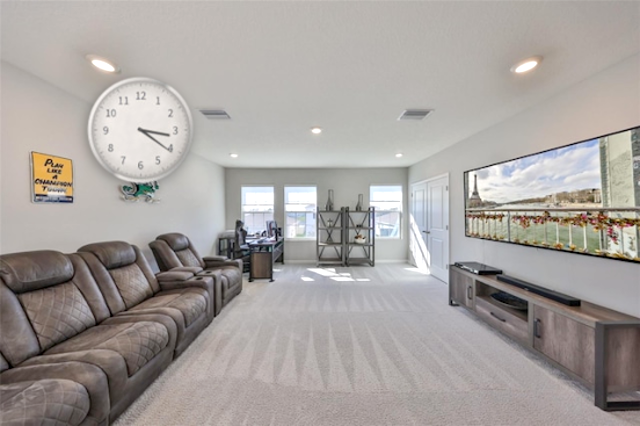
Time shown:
{"hour": 3, "minute": 21}
